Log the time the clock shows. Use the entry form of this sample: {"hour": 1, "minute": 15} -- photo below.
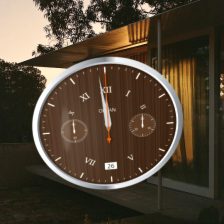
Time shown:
{"hour": 11, "minute": 59}
